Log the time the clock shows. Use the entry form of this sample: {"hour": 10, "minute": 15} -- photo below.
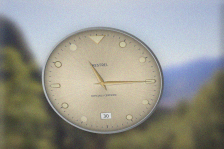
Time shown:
{"hour": 11, "minute": 15}
